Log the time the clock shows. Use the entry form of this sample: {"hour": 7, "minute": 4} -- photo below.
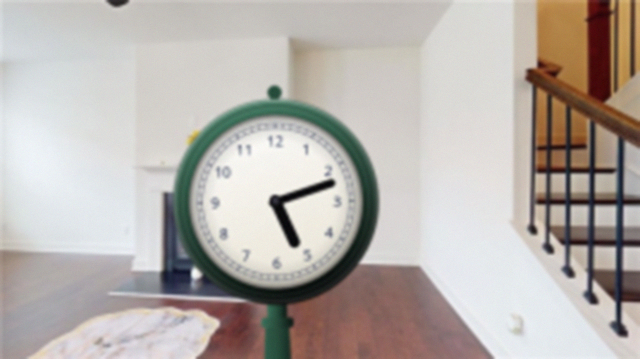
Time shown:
{"hour": 5, "minute": 12}
